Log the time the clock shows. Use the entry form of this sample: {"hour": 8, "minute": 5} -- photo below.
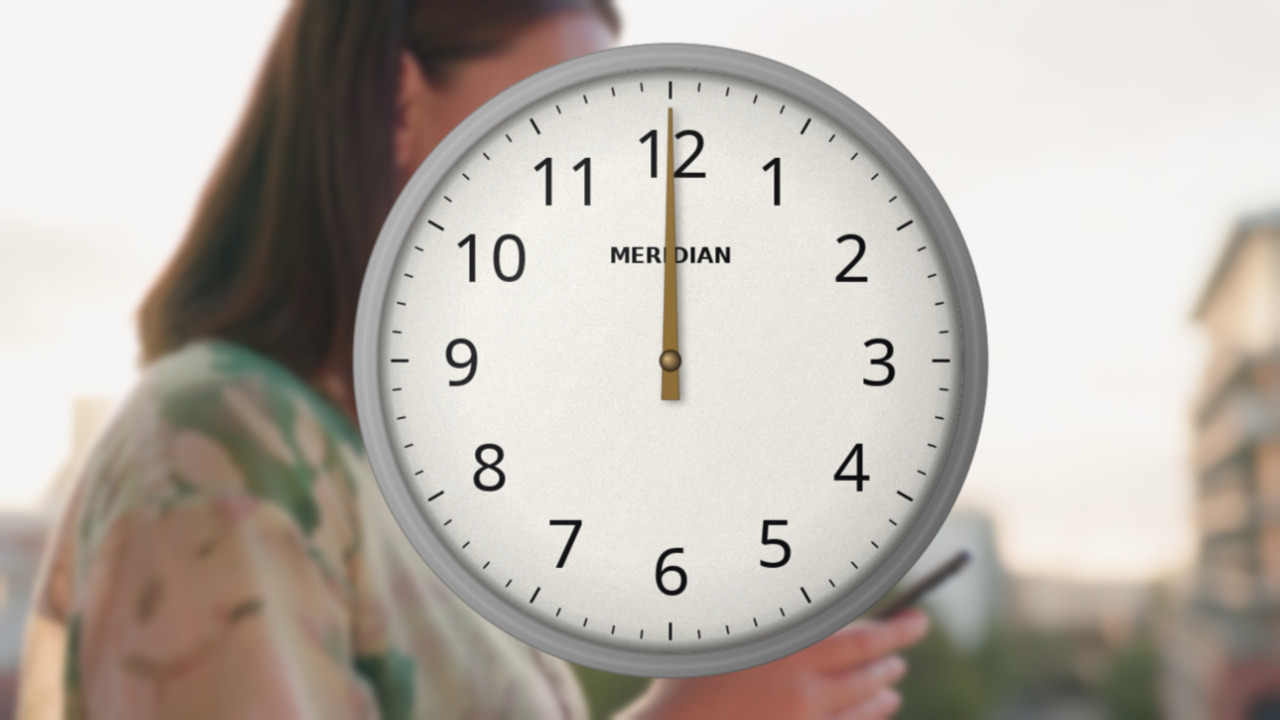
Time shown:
{"hour": 12, "minute": 0}
